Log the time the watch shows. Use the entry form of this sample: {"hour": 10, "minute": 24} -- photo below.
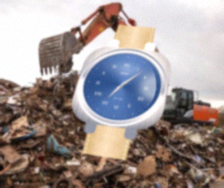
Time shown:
{"hour": 7, "minute": 7}
